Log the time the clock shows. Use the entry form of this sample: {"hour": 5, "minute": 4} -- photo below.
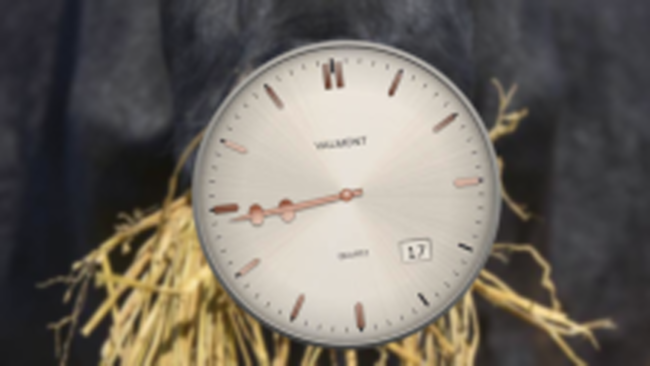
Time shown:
{"hour": 8, "minute": 44}
